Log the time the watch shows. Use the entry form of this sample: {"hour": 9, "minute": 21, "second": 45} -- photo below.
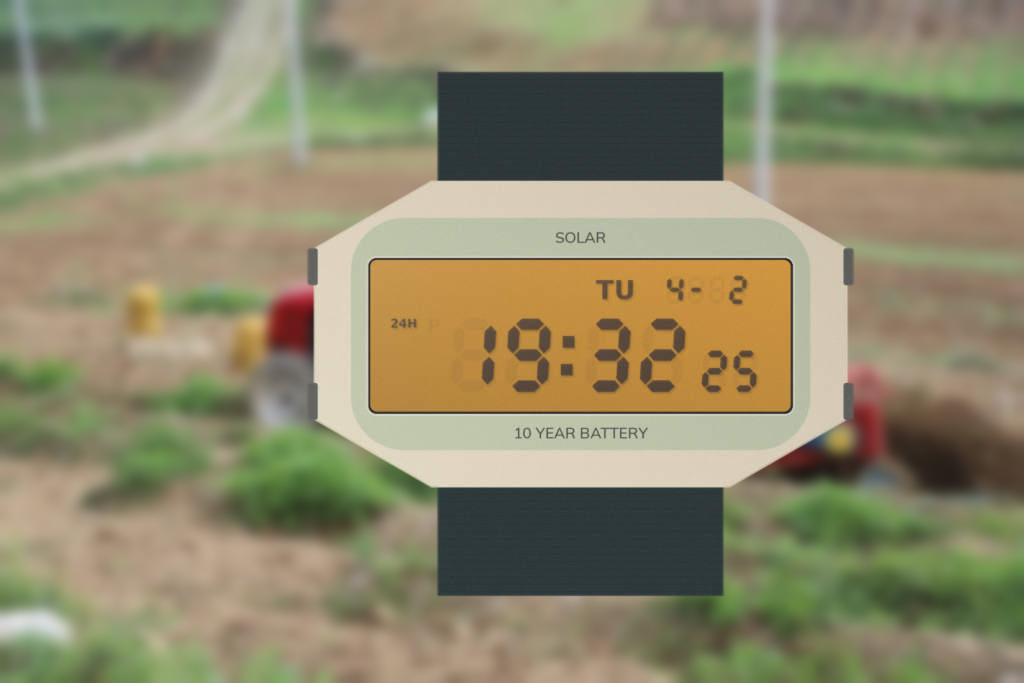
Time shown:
{"hour": 19, "minute": 32, "second": 25}
